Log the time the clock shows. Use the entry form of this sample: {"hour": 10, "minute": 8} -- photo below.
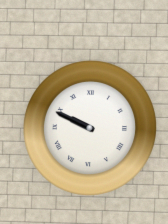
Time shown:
{"hour": 9, "minute": 49}
